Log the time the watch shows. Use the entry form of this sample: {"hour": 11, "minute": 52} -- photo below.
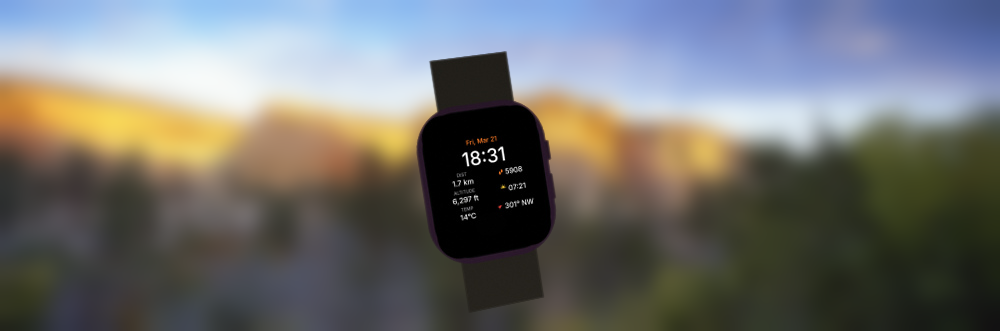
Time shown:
{"hour": 18, "minute": 31}
